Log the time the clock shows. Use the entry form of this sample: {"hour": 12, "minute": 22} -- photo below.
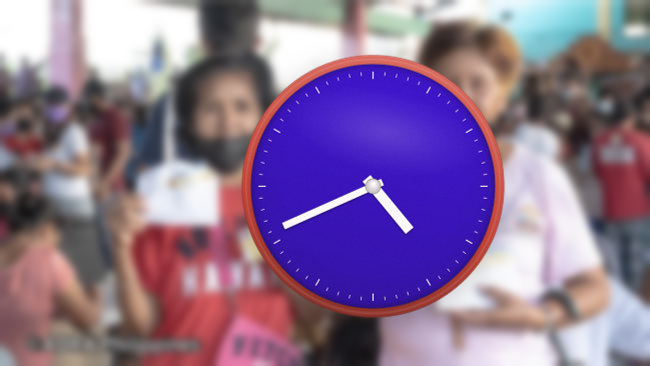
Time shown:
{"hour": 4, "minute": 41}
